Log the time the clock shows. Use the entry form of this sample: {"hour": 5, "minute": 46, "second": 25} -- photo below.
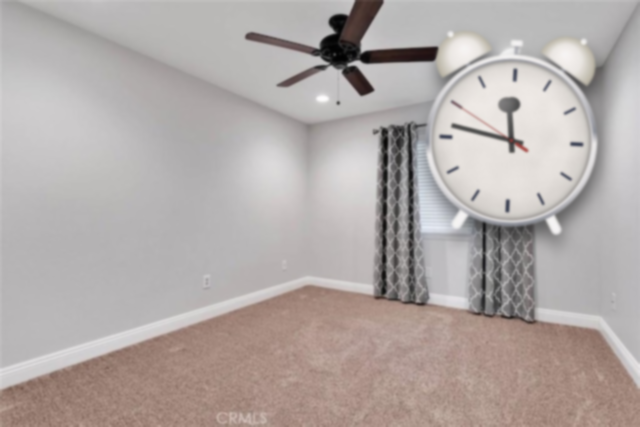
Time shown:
{"hour": 11, "minute": 46, "second": 50}
